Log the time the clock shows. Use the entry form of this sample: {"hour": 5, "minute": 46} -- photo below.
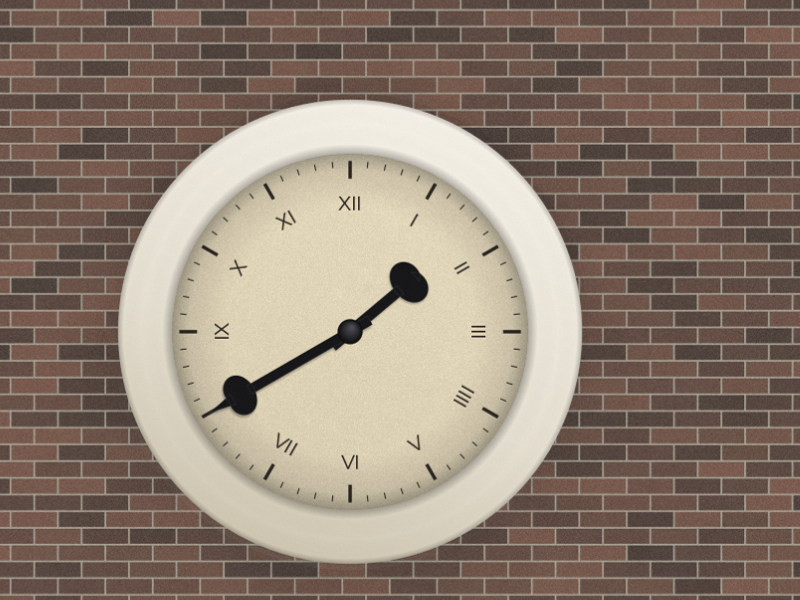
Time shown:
{"hour": 1, "minute": 40}
